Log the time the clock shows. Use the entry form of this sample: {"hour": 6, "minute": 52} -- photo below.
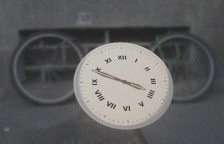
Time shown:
{"hour": 3, "minute": 49}
